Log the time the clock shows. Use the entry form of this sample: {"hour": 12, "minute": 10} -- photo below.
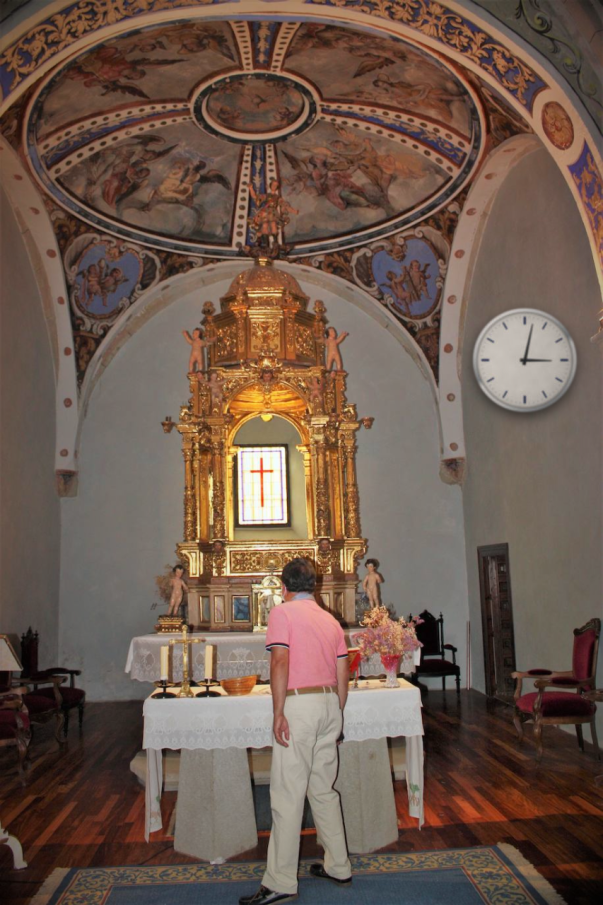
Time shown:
{"hour": 3, "minute": 2}
